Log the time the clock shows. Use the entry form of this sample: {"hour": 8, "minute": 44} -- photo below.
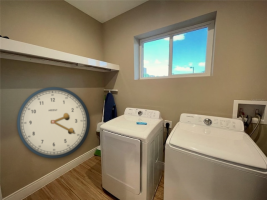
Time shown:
{"hour": 2, "minute": 20}
